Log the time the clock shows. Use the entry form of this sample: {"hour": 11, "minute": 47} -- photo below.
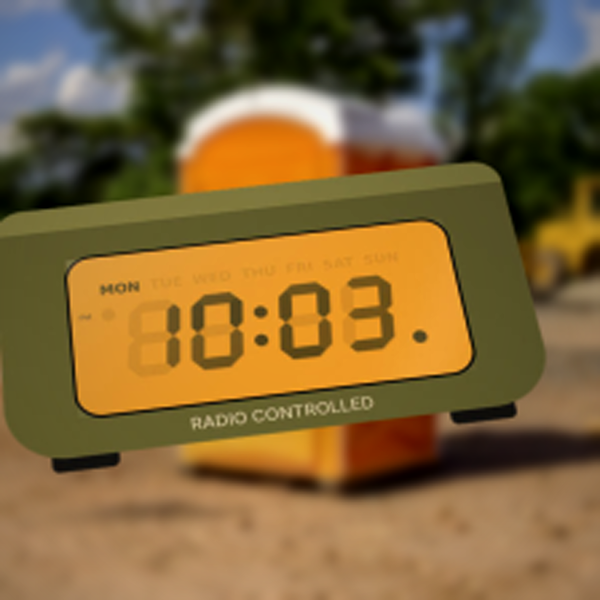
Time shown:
{"hour": 10, "minute": 3}
